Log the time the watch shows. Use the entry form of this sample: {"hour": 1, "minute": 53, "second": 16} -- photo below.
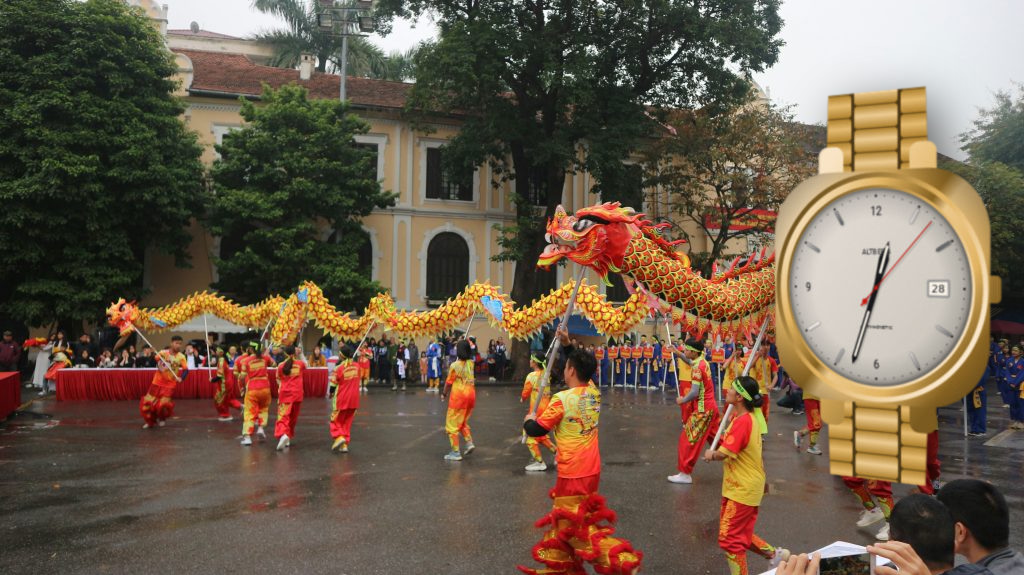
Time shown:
{"hour": 12, "minute": 33, "second": 7}
